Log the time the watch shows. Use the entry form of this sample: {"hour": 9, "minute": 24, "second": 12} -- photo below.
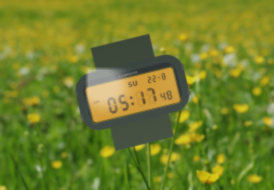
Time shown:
{"hour": 5, "minute": 17, "second": 48}
